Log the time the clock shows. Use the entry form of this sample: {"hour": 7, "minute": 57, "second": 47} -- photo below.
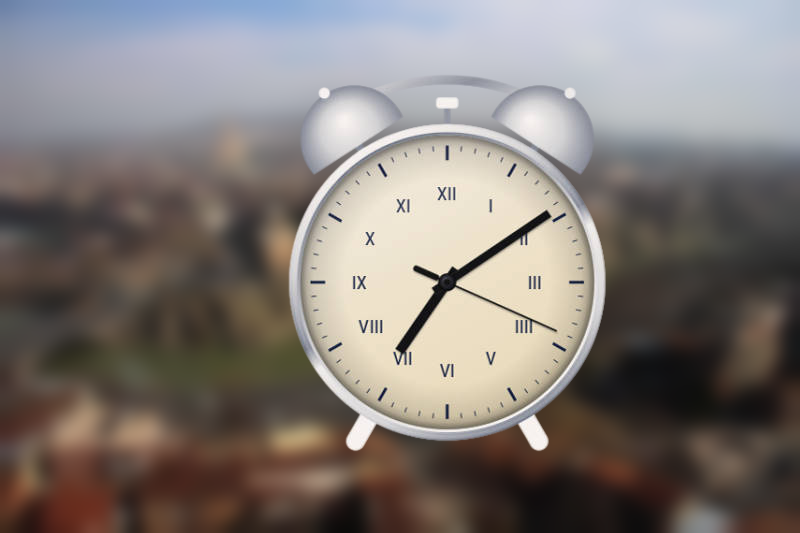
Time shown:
{"hour": 7, "minute": 9, "second": 19}
